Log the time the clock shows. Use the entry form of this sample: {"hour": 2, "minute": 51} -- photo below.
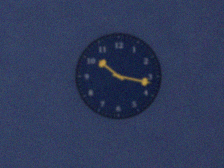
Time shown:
{"hour": 10, "minute": 17}
